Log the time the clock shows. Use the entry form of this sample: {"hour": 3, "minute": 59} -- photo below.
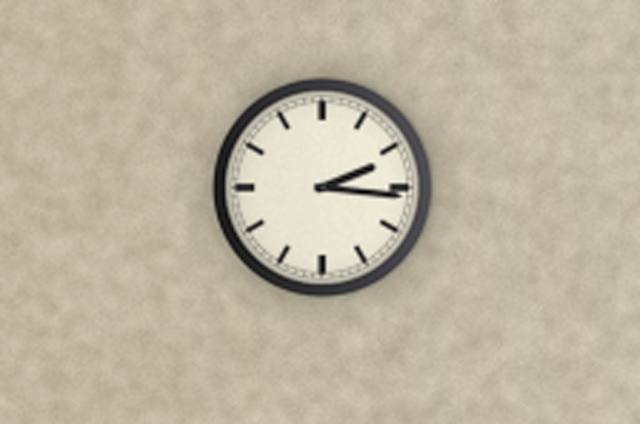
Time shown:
{"hour": 2, "minute": 16}
